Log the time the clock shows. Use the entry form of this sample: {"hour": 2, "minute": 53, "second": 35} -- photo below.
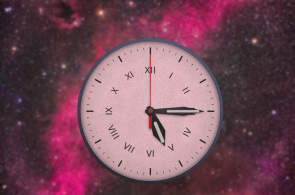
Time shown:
{"hour": 5, "minute": 15, "second": 0}
